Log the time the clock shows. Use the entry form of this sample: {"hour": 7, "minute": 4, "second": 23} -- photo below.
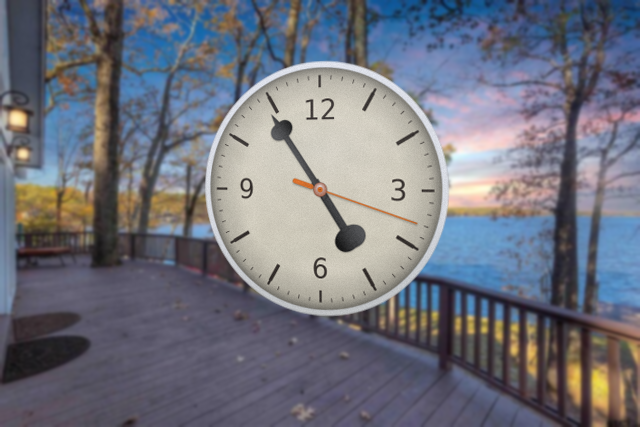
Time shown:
{"hour": 4, "minute": 54, "second": 18}
